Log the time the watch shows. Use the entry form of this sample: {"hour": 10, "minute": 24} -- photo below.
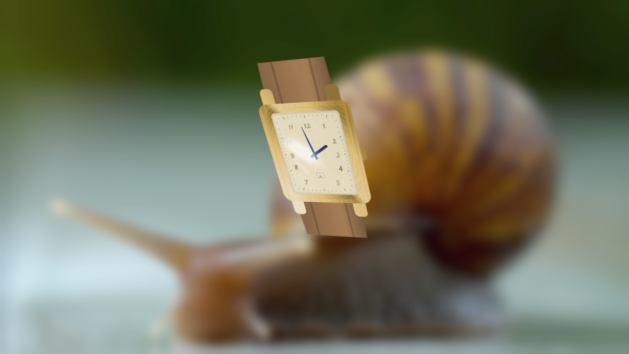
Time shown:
{"hour": 1, "minute": 58}
